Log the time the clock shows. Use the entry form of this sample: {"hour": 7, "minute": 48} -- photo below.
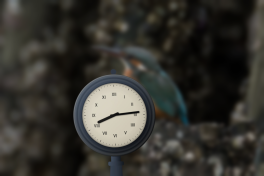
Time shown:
{"hour": 8, "minute": 14}
